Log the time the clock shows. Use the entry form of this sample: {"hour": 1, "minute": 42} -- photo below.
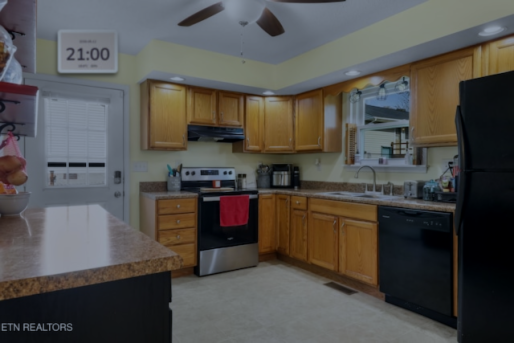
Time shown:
{"hour": 21, "minute": 0}
